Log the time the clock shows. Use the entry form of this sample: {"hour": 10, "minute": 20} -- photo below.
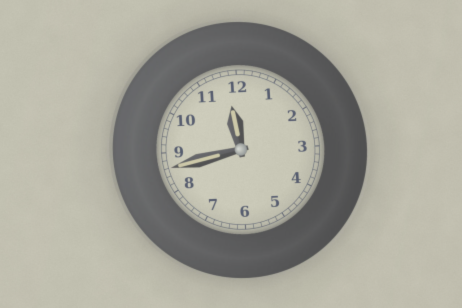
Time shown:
{"hour": 11, "minute": 43}
